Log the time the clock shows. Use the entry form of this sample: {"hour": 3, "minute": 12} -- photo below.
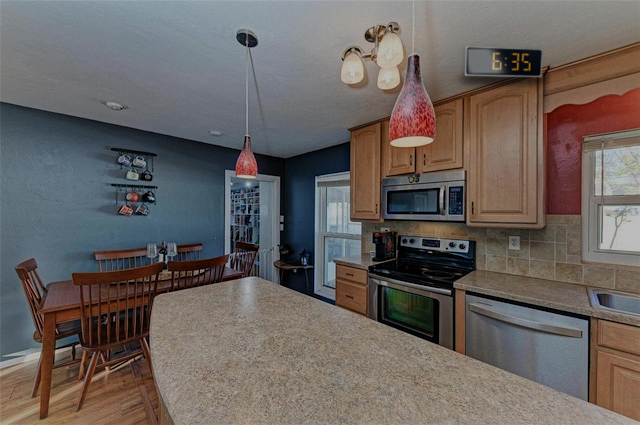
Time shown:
{"hour": 6, "minute": 35}
